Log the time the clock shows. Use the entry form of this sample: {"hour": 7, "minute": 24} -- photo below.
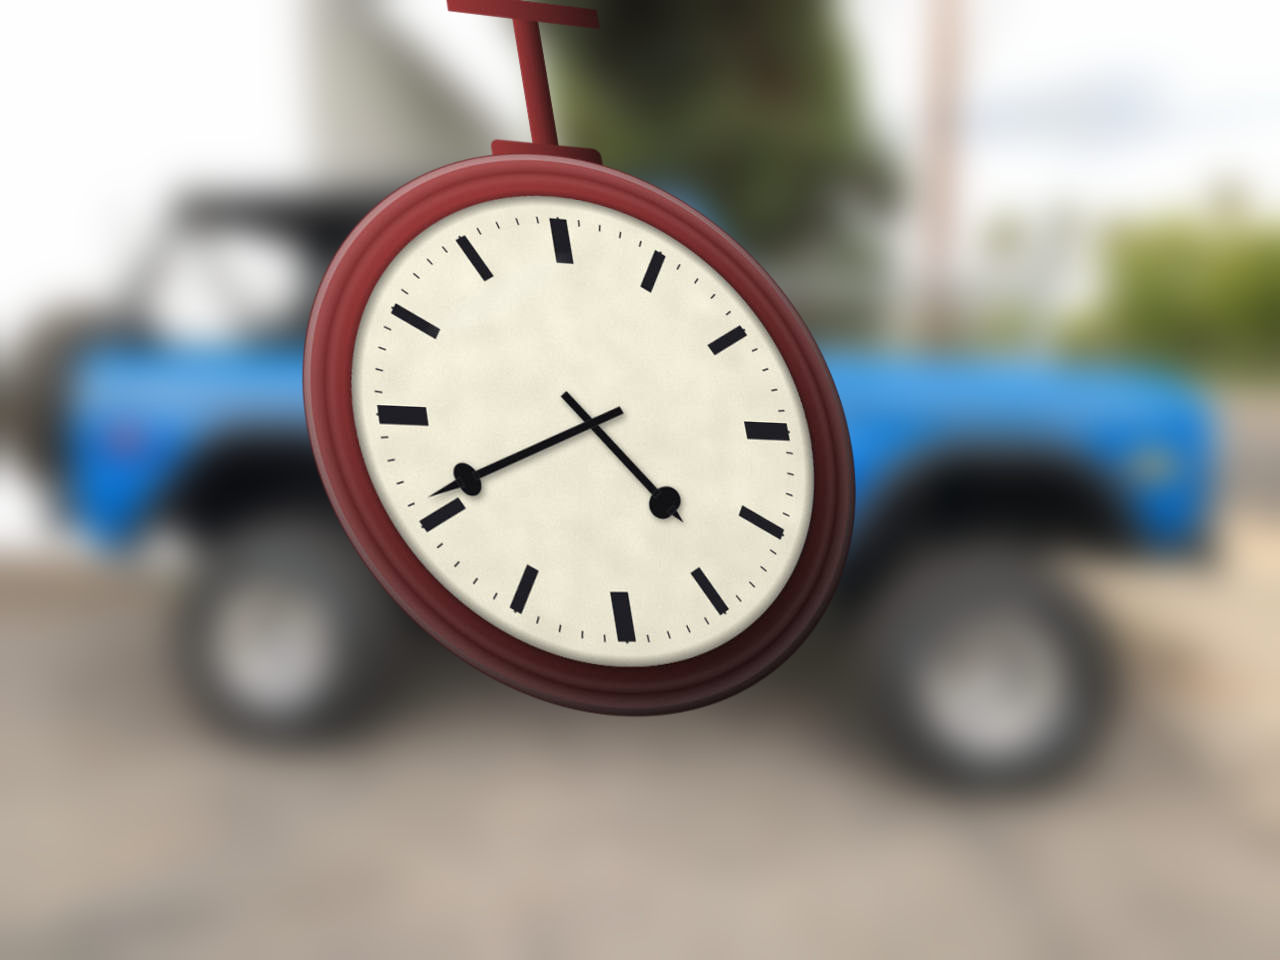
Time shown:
{"hour": 4, "minute": 41}
